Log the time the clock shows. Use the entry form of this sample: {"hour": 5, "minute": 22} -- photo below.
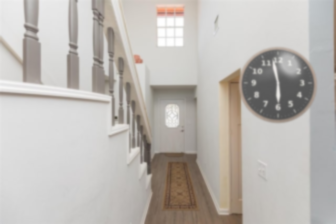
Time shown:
{"hour": 5, "minute": 58}
